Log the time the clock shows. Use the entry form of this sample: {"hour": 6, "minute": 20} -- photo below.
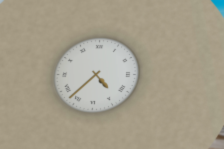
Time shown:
{"hour": 4, "minute": 37}
